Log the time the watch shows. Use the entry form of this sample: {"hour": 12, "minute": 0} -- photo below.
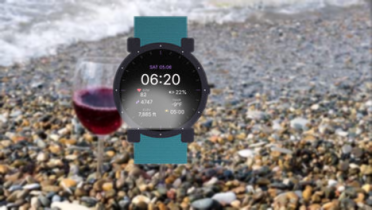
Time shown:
{"hour": 6, "minute": 20}
